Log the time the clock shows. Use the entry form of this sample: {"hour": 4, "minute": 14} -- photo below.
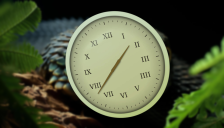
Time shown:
{"hour": 1, "minute": 38}
